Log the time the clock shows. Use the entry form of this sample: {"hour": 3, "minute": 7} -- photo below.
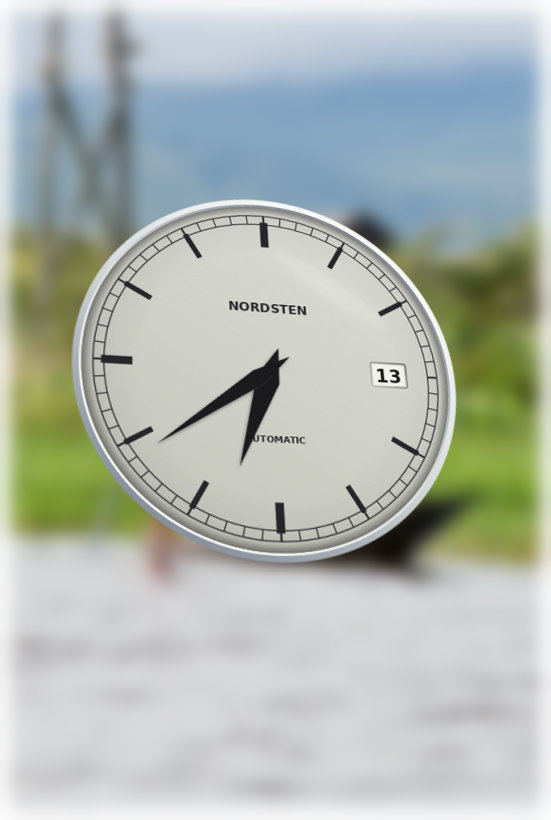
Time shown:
{"hour": 6, "minute": 39}
